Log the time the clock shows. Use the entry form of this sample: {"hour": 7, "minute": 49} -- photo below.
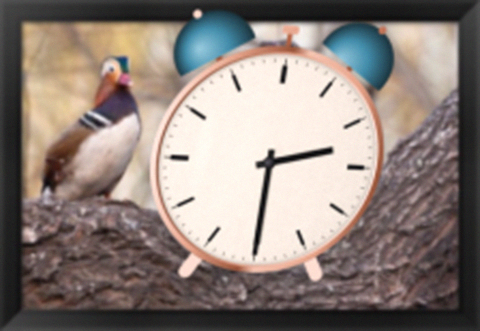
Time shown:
{"hour": 2, "minute": 30}
